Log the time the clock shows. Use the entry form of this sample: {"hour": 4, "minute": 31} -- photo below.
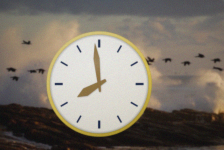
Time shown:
{"hour": 7, "minute": 59}
